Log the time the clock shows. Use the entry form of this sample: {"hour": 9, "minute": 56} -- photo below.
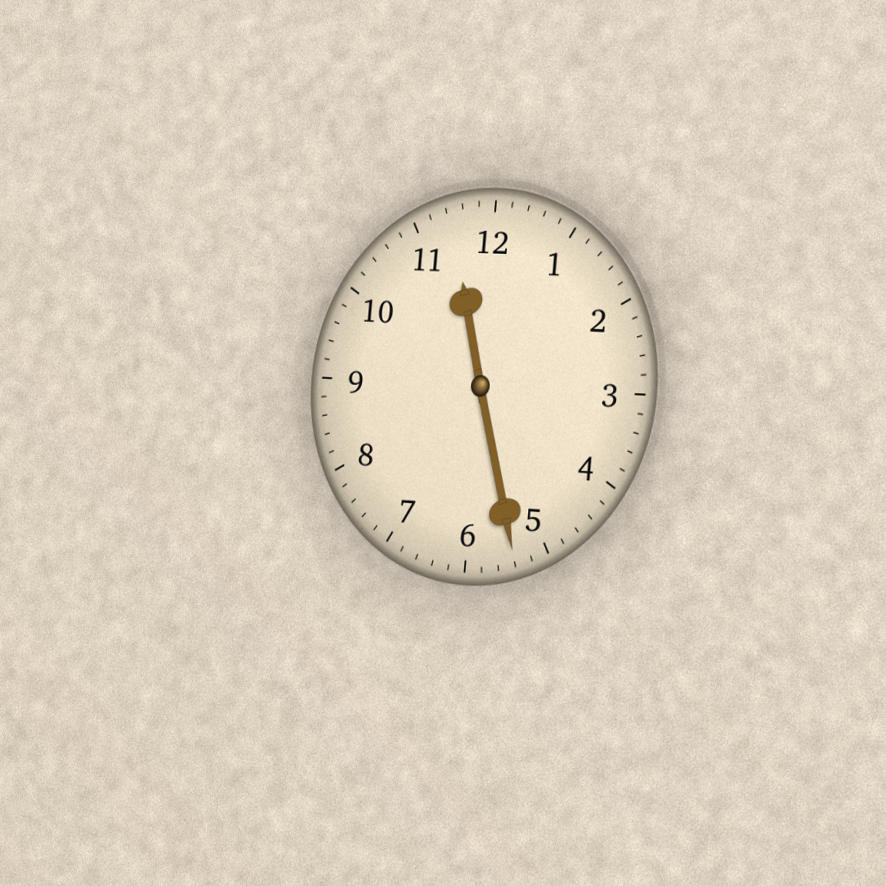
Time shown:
{"hour": 11, "minute": 27}
